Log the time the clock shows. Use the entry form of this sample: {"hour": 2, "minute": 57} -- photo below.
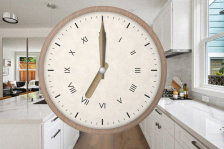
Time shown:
{"hour": 7, "minute": 0}
